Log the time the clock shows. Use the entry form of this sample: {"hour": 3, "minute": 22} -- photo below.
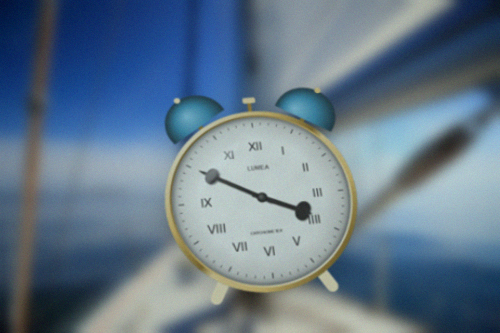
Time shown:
{"hour": 3, "minute": 50}
